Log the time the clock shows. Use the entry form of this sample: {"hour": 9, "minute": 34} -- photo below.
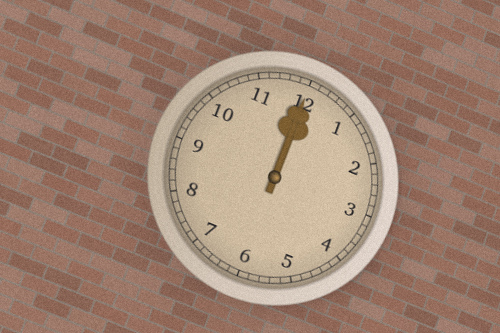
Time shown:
{"hour": 12, "minute": 0}
